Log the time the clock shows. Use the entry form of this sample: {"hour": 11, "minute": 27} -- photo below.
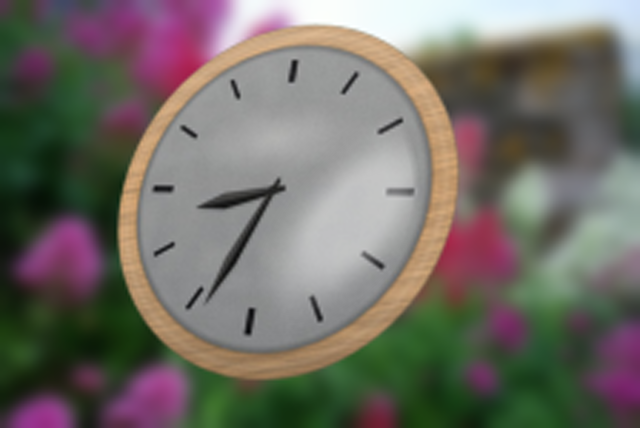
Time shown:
{"hour": 8, "minute": 34}
